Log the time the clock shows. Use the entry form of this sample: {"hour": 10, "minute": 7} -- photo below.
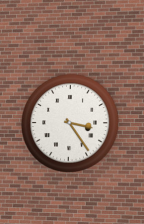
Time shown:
{"hour": 3, "minute": 24}
